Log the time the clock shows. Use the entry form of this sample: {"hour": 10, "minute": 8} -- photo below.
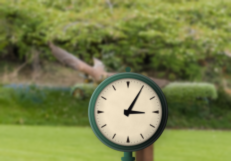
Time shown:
{"hour": 3, "minute": 5}
